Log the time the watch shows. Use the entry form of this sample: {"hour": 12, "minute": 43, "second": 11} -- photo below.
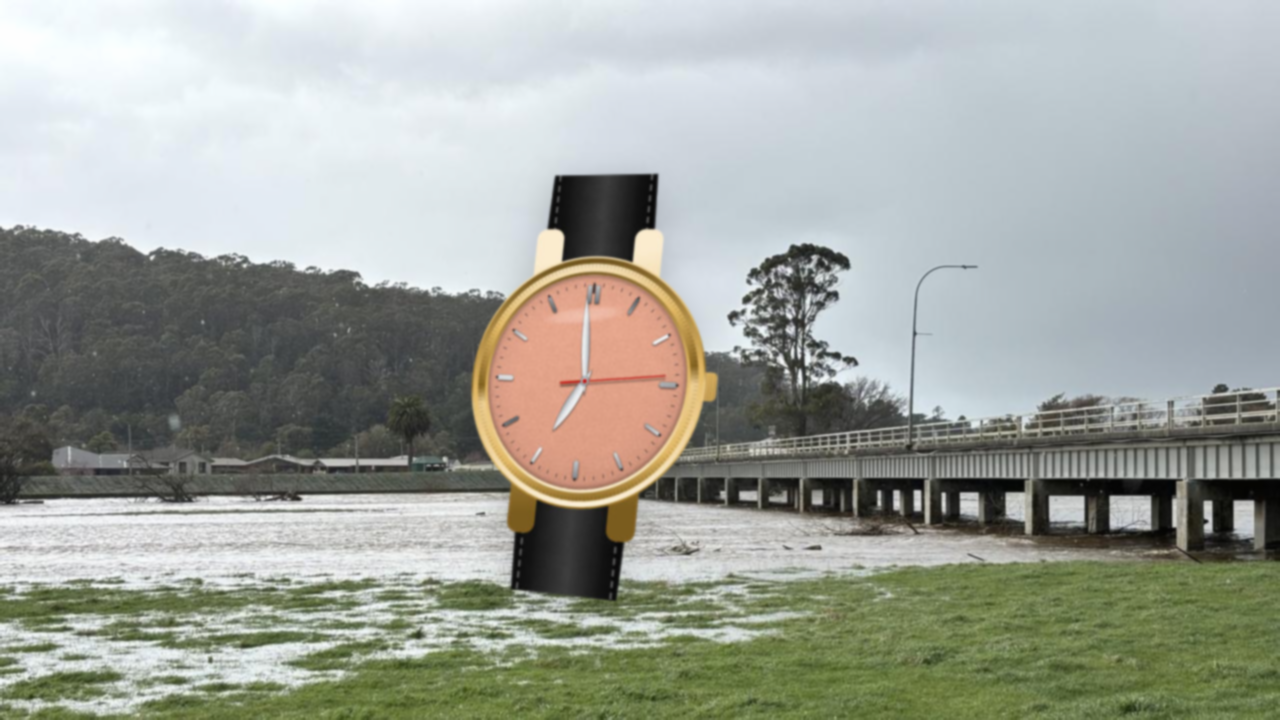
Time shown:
{"hour": 6, "minute": 59, "second": 14}
